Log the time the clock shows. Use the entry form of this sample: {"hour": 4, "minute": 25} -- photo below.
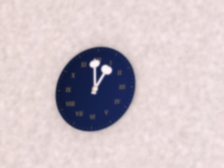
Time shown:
{"hour": 12, "minute": 59}
